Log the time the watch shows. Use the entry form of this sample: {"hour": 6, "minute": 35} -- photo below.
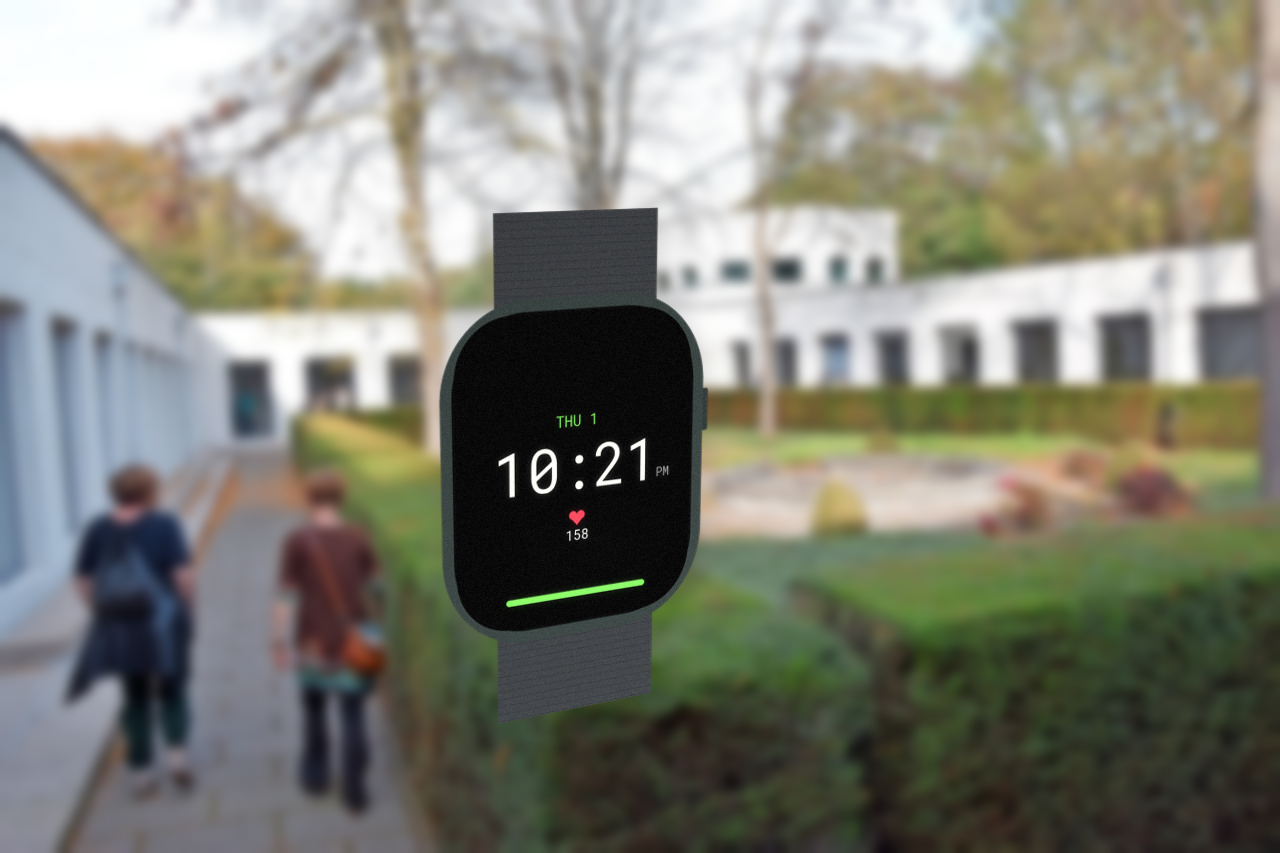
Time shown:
{"hour": 10, "minute": 21}
